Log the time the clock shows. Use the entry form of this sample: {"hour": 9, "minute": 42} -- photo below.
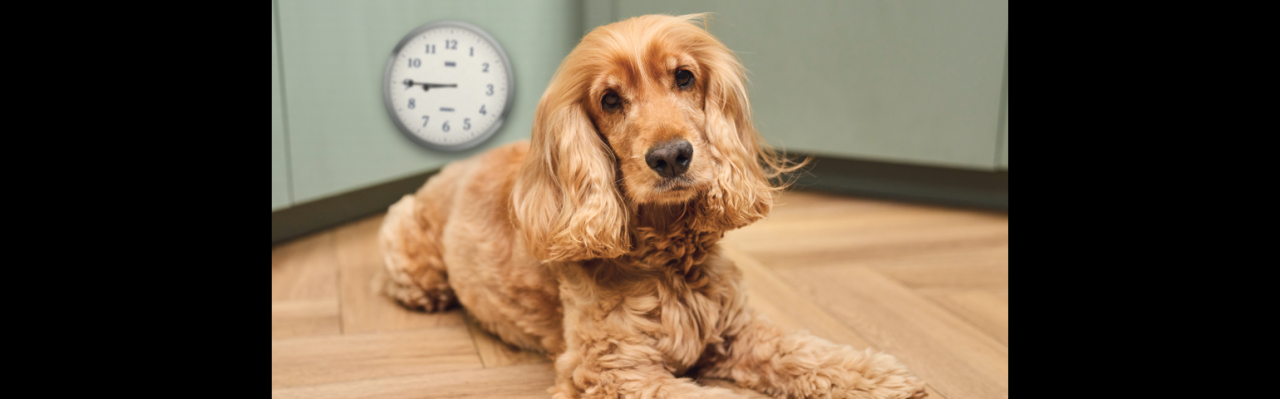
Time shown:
{"hour": 8, "minute": 45}
